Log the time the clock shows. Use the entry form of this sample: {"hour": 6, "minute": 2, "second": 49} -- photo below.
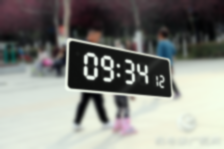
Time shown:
{"hour": 9, "minute": 34, "second": 12}
